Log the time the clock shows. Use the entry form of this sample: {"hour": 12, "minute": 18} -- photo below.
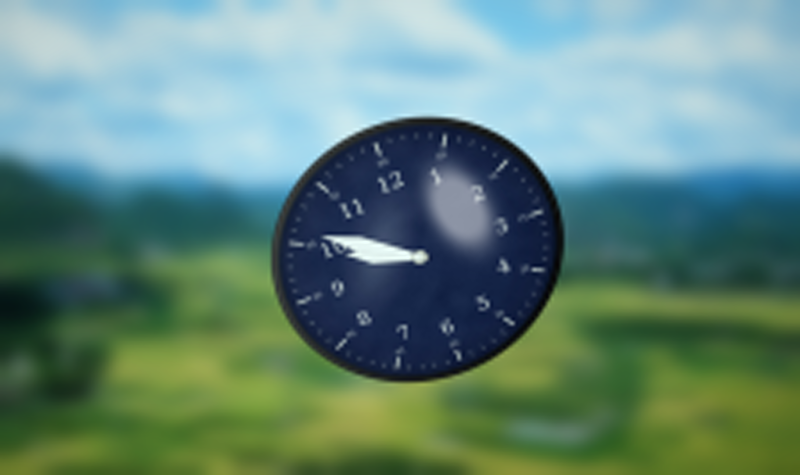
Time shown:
{"hour": 9, "minute": 51}
